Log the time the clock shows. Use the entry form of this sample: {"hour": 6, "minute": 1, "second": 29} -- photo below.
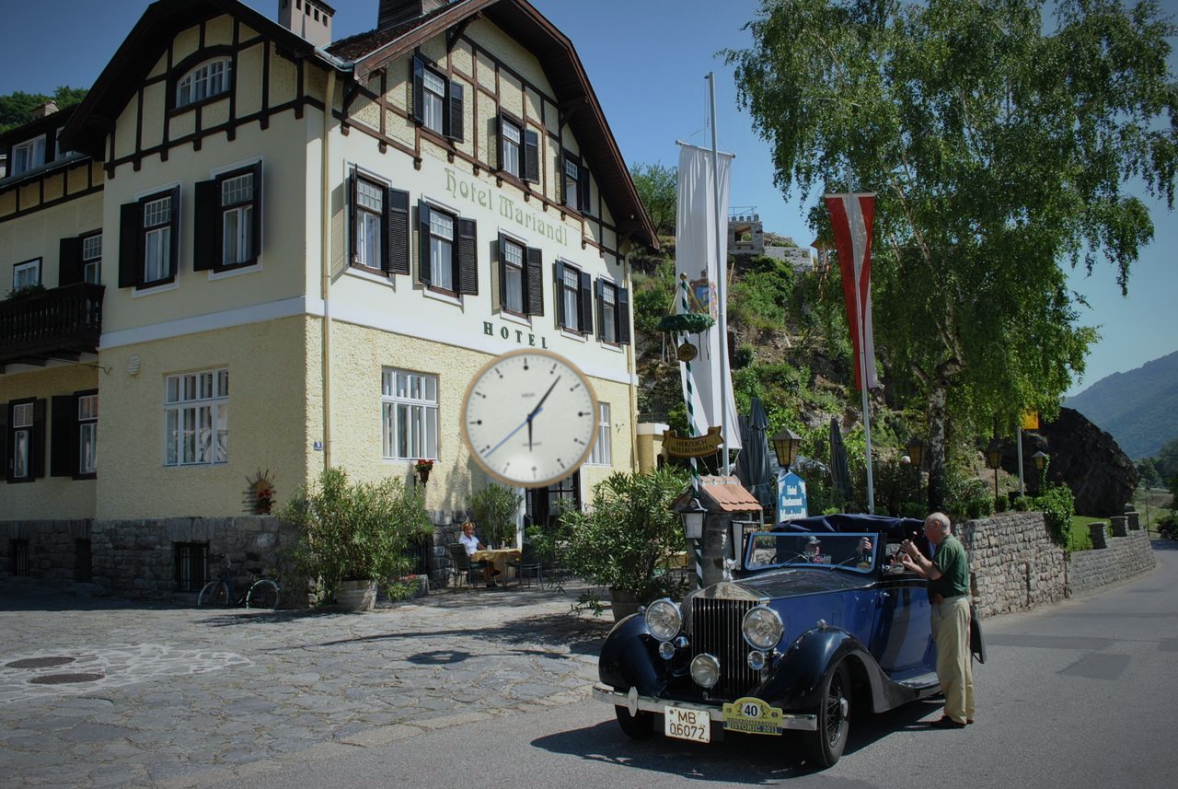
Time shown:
{"hour": 6, "minute": 6, "second": 39}
